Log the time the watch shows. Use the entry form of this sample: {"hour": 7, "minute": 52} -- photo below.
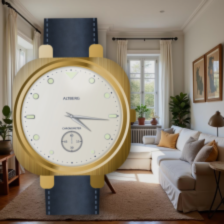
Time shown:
{"hour": 4, "minute": 16}
